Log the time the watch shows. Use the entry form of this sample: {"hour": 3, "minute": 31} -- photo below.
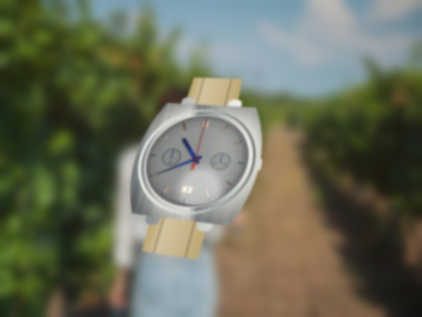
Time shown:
{"hour": 10, "minute": 40}
